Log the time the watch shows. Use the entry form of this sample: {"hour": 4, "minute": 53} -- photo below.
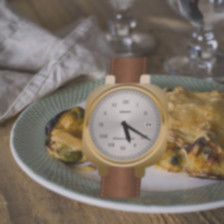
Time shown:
{"hour": 5, "minute": 20}
